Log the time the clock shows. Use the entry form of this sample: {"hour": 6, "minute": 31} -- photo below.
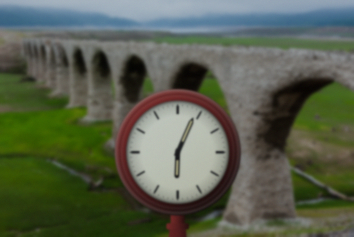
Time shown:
{"hour": 6, "minute": 4}
